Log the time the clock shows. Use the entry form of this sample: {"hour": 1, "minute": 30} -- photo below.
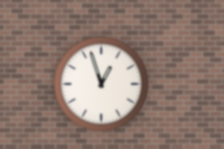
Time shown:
{"hour": 12, "minute": 57}
